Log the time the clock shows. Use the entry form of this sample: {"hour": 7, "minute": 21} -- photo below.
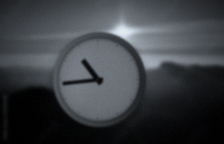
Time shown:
{"hour": 10, "minute": 44}
